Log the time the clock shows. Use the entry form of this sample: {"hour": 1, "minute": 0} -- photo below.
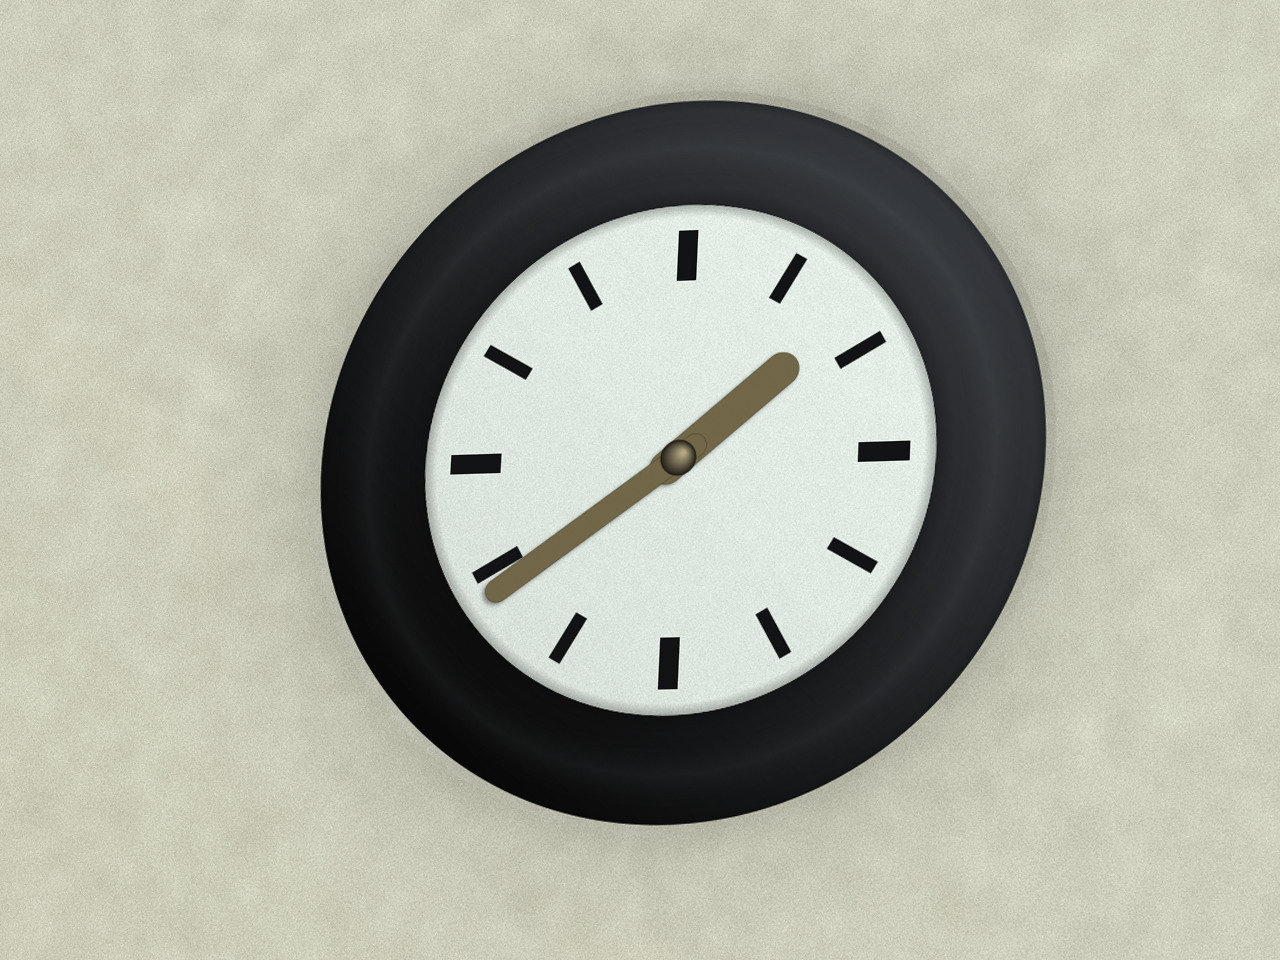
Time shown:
{"hour": 1, "minute": 39}
